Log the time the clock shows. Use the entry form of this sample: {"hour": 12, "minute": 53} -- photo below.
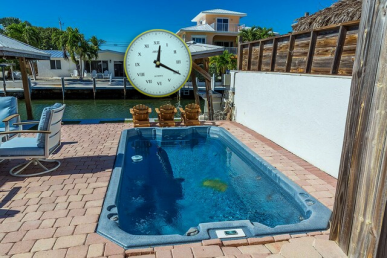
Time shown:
{"hour": 12, "minute": 20}
